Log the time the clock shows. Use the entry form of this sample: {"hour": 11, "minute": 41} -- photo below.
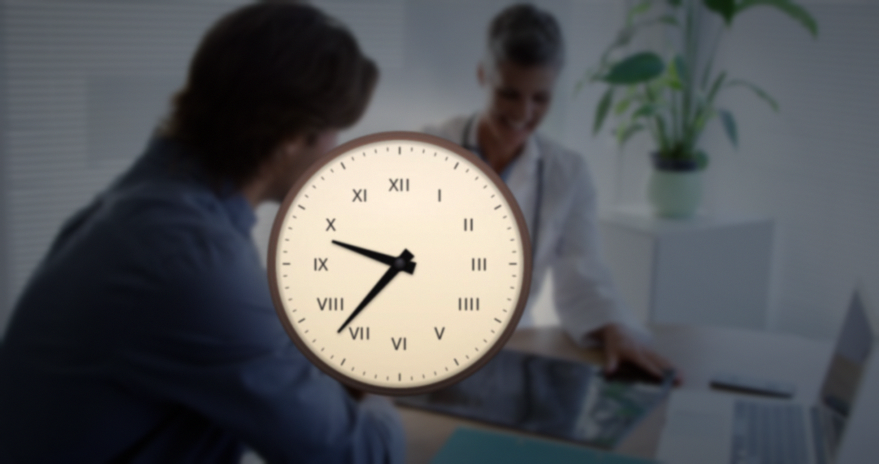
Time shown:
{"hour": 9, "minute": 37}
